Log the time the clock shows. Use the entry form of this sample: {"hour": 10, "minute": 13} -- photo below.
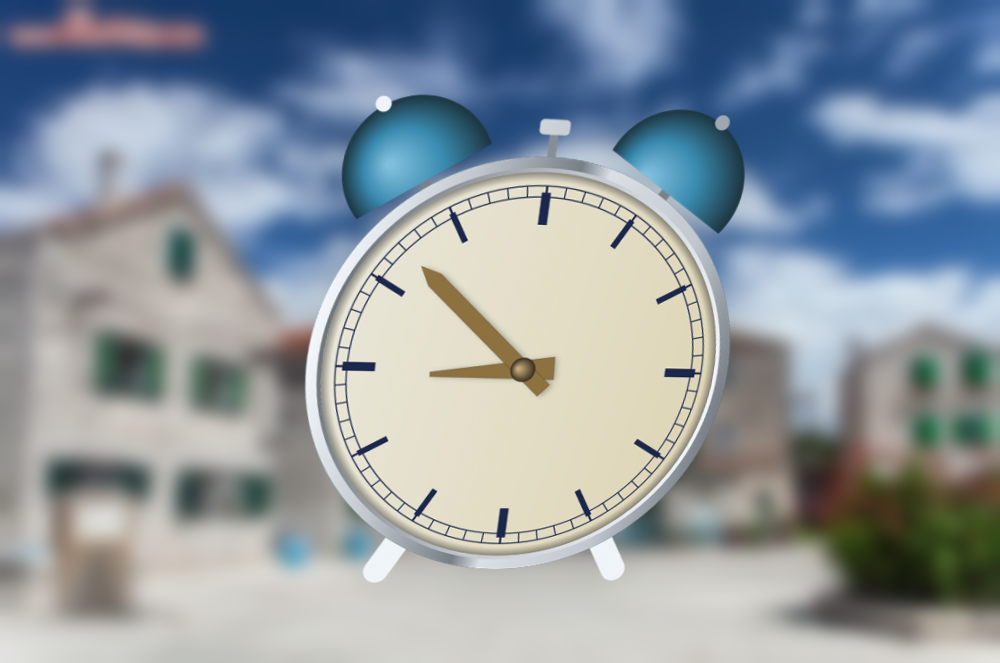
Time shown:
{"hour": 8, "minute": 52}
